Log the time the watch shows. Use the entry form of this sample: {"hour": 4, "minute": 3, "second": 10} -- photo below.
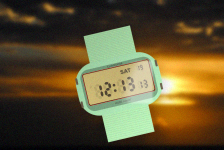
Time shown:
{"hour": 12, "minute": 13, "second": 13}
